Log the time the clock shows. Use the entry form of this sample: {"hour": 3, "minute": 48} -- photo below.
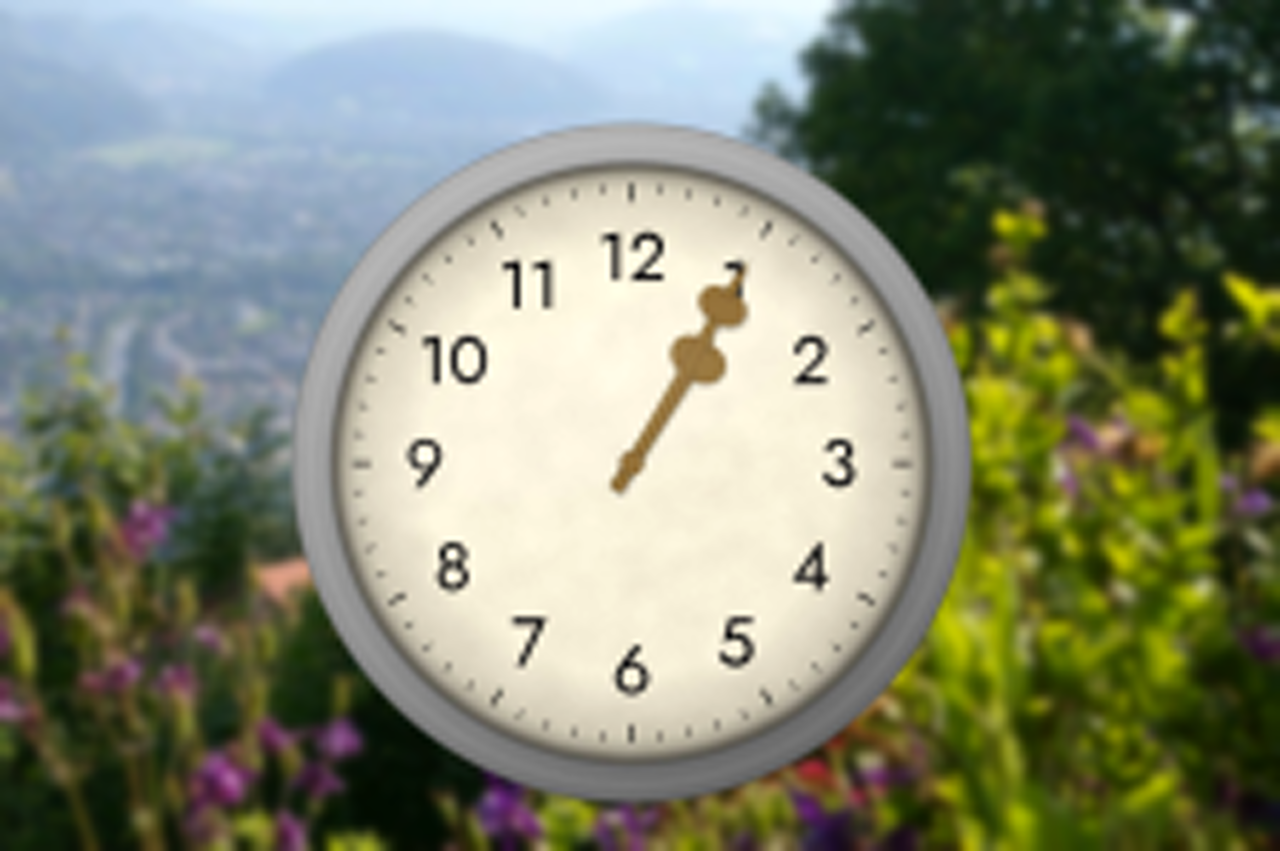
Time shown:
{"hour": 1, "minute": 5}
